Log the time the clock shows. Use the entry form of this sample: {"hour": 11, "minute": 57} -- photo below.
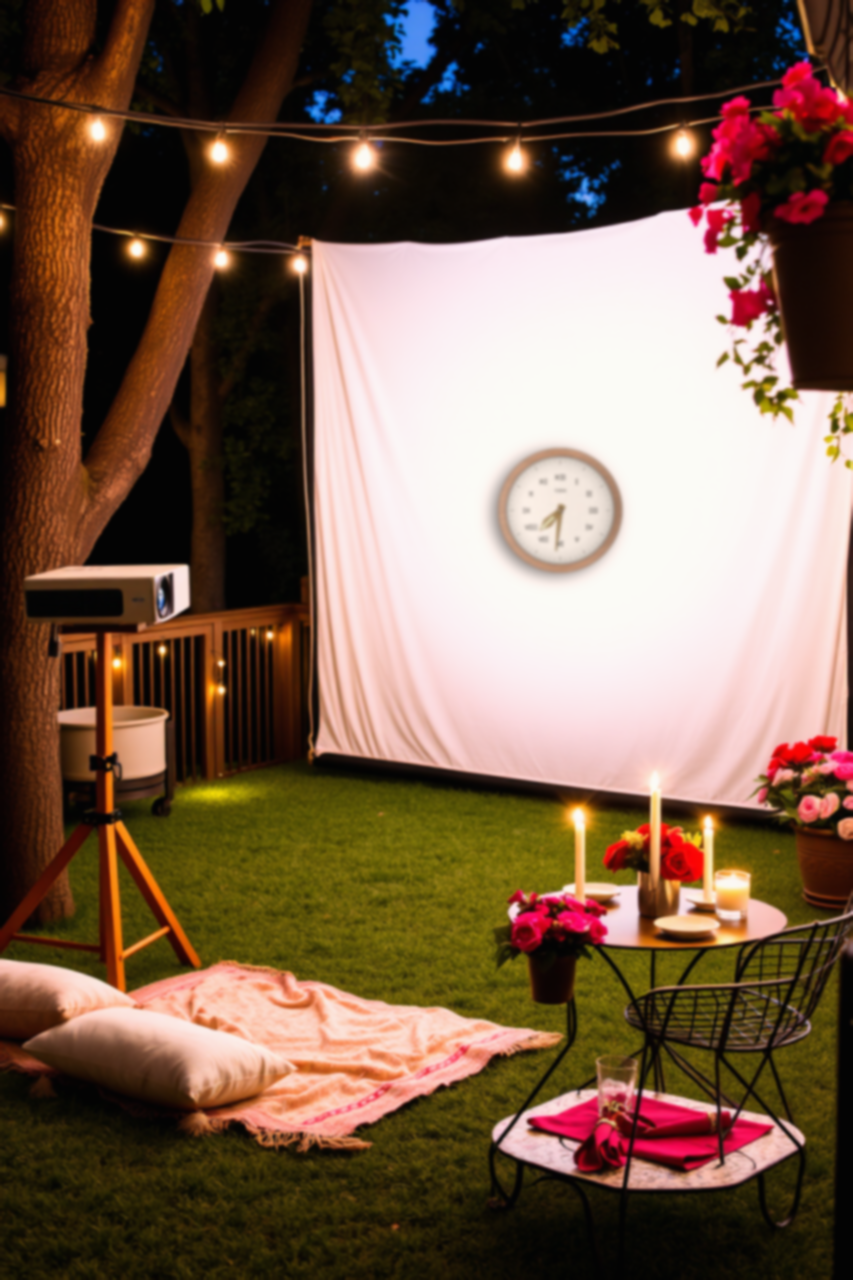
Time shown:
{"hour": 7, "minute": 31}
